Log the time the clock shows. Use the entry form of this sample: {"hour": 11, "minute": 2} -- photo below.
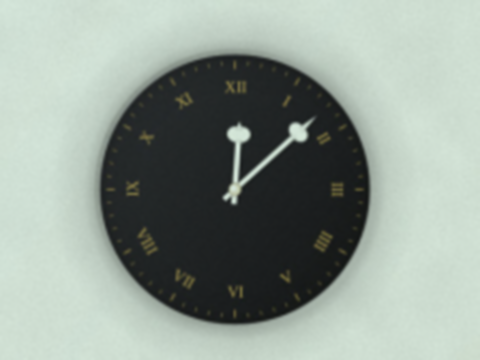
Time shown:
{"hour": 12, "minute": 8}
